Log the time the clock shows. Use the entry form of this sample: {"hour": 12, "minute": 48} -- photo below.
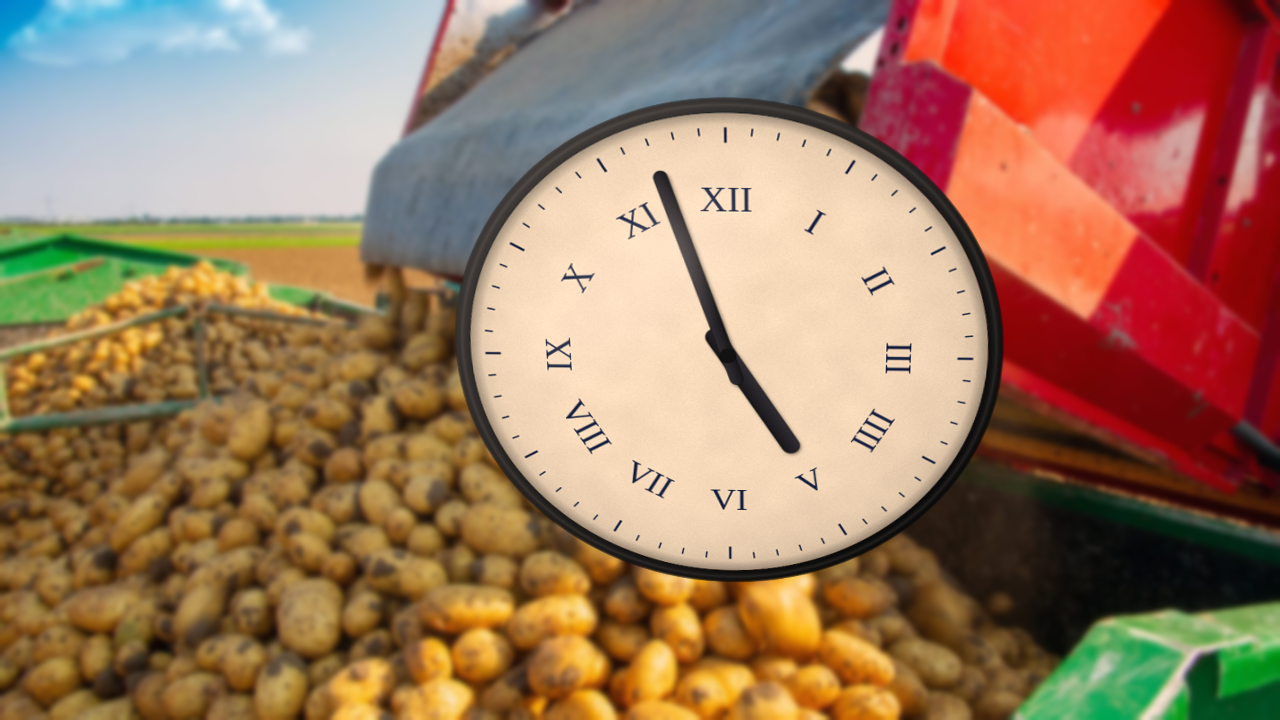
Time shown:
{"hour": 4, "minute": 57}
